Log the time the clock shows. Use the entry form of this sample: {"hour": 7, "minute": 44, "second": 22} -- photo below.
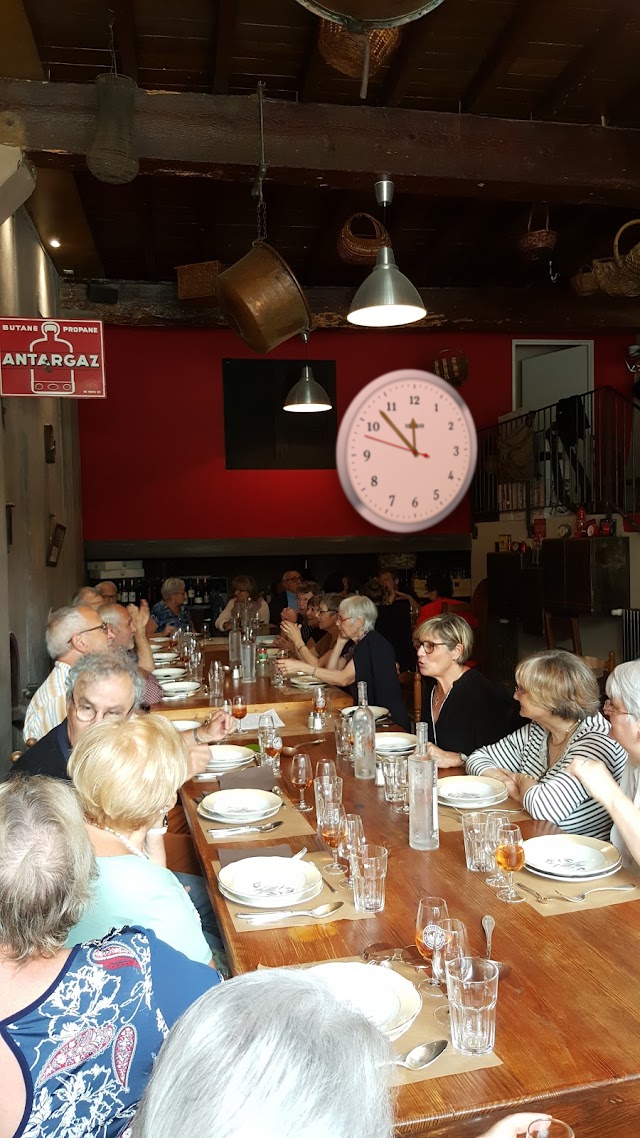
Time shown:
{"hour": 11, "minute": 52, "second": 48}
